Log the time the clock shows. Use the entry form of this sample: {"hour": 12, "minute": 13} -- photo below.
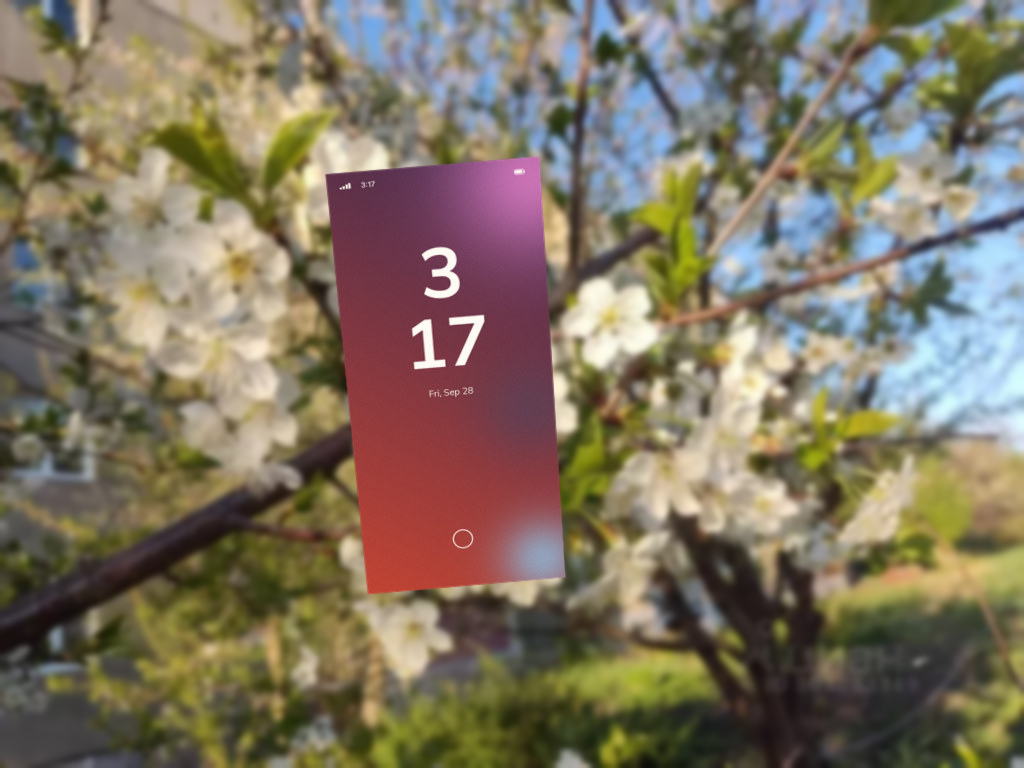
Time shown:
{"hour": 3, "minute": 17}
